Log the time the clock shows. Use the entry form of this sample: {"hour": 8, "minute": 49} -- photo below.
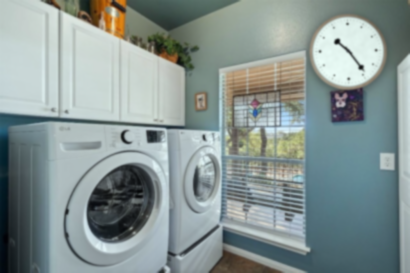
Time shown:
{"hour": 10, "minute": 24}
